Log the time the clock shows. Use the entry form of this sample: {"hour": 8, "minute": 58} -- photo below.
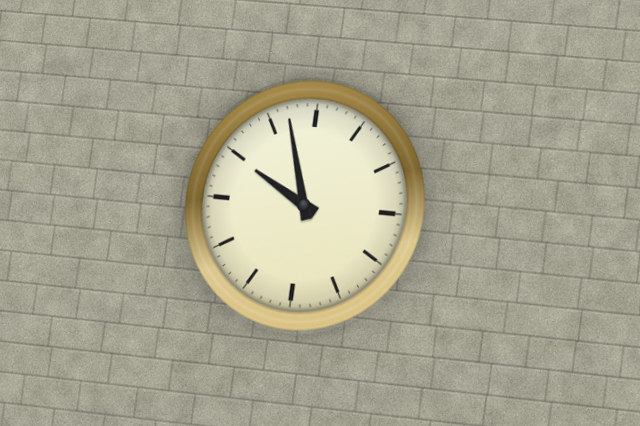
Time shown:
{"hour": 9, "minute": 57}
